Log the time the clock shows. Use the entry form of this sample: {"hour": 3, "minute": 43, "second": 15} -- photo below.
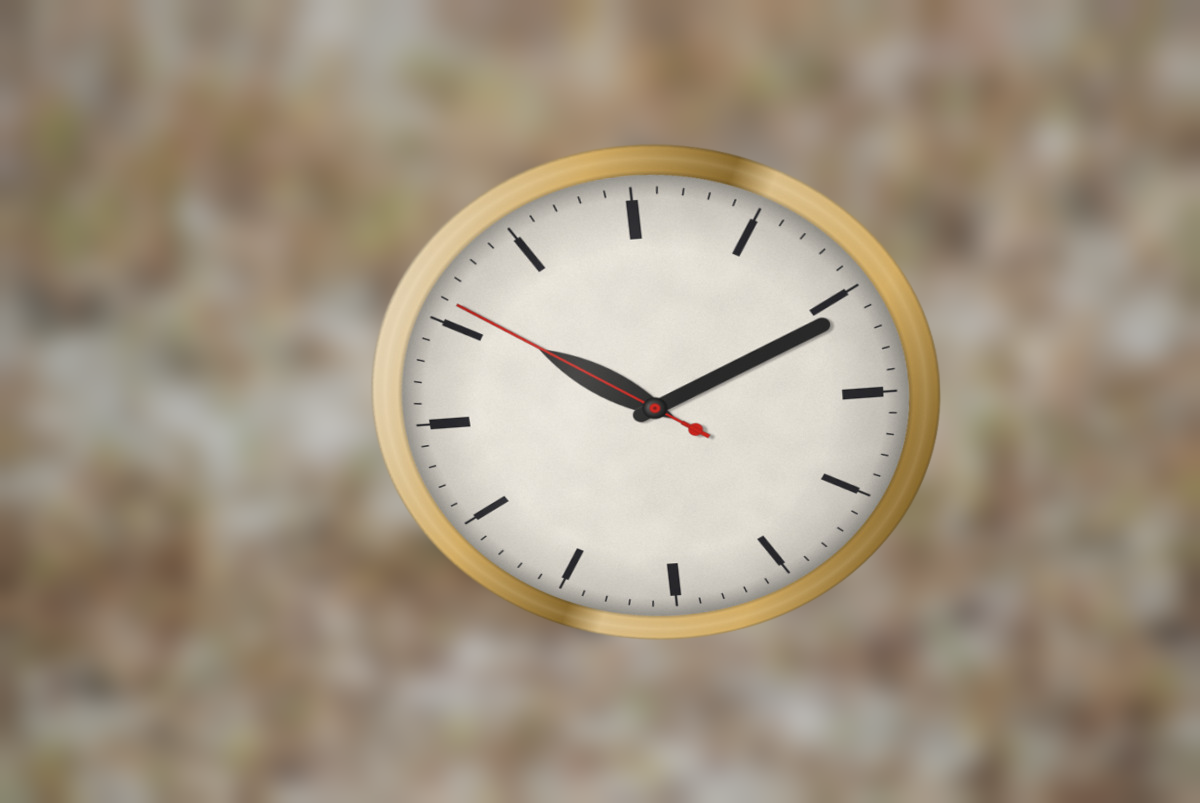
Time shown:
{"hour": 10, "minute": 10, "second": 51}
